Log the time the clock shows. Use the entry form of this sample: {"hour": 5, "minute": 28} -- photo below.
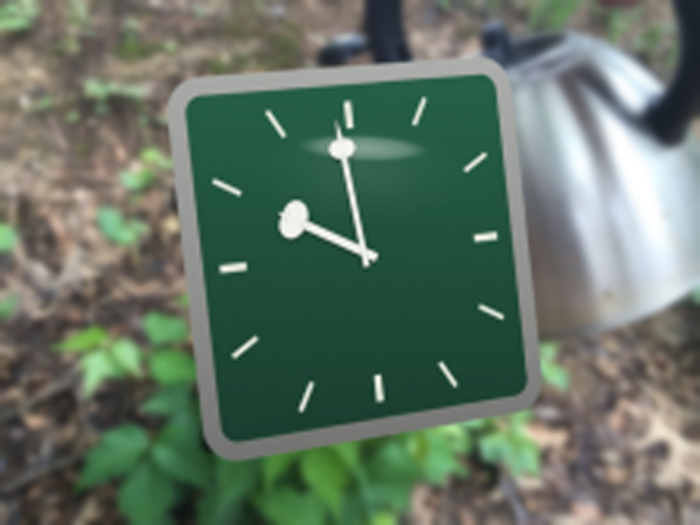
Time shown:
{"hour": 9, "minute": 59}
